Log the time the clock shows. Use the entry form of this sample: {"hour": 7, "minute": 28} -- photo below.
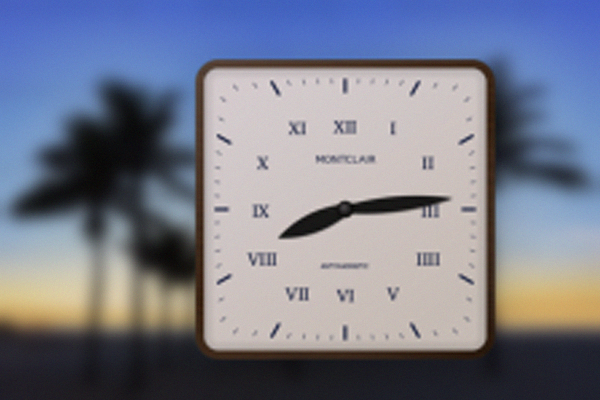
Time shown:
{"hour": 8, "minute": 14}
